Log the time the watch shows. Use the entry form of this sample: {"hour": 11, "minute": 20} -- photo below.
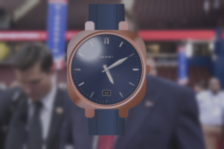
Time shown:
{"hour": 5, "minute": 10}
